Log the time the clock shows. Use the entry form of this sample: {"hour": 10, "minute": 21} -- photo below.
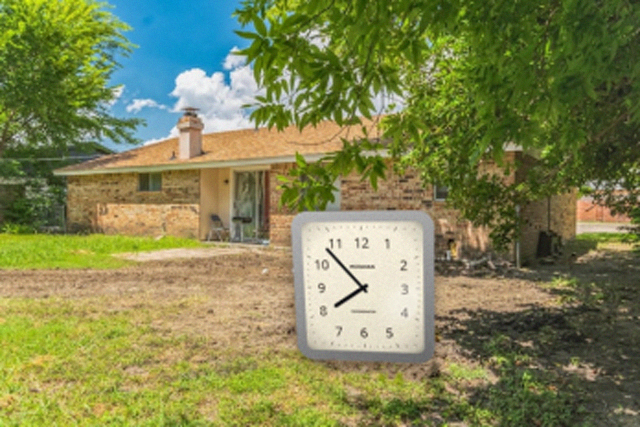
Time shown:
{"hour": 7, "minute": 53}
